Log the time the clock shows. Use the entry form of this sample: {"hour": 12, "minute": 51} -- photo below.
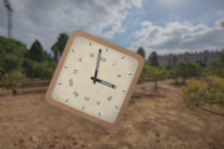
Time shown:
{"hour": 2, "minute": 58}
